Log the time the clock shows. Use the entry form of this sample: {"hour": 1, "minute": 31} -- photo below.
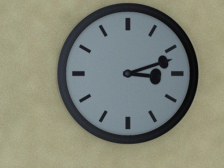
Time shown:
{"hour": 3, "minute": 12}
